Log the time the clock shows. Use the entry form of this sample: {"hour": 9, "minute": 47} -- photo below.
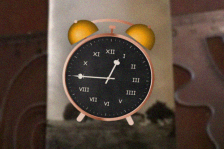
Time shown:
{"hour": 12, "minute": 45}
